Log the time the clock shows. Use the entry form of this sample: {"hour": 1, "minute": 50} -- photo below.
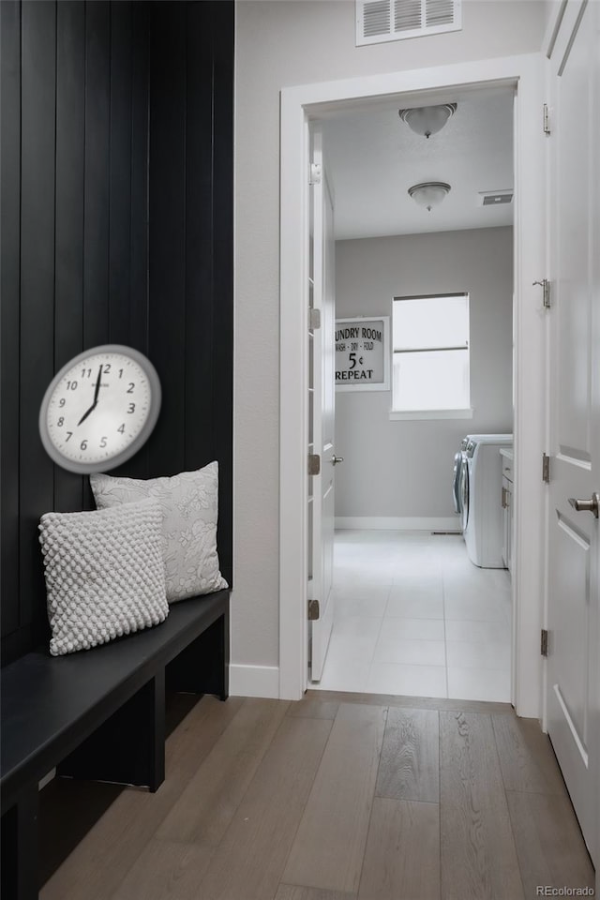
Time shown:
{"hour": 6, "minute": 59}
